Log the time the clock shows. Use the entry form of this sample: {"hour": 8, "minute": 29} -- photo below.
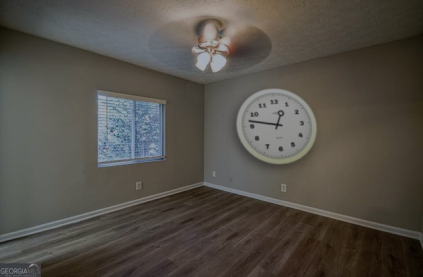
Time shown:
{"hour": 12, "minute": 47}
